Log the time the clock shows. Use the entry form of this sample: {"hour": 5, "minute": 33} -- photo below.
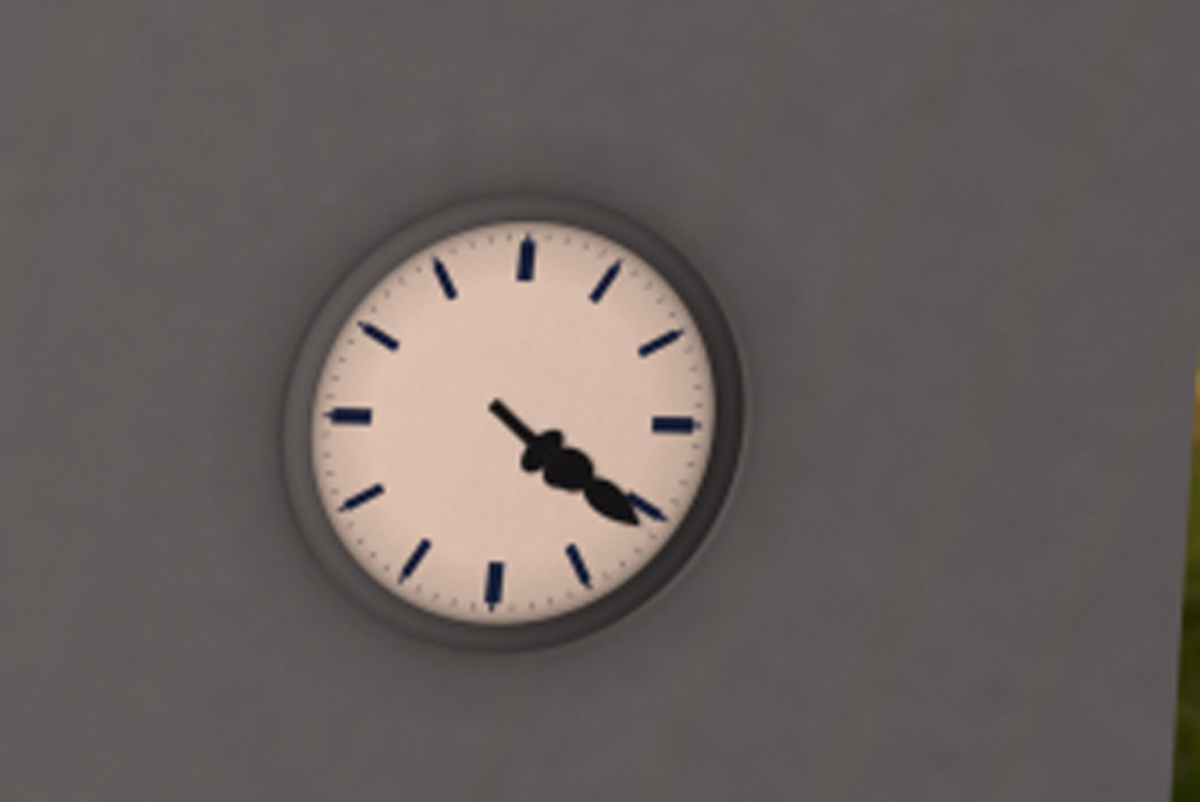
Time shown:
{"hour": 4, "minute": 21}
